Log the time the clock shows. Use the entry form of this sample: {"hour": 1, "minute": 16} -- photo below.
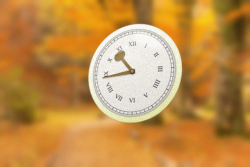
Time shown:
{"hour": 10, "minute": 44}
